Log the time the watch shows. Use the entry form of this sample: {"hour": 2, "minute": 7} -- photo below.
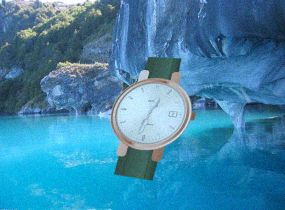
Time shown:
{"hour": 12, "minute": 32}
